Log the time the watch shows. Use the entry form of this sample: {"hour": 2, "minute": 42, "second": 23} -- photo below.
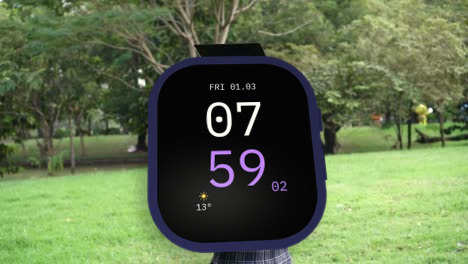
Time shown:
{"hour": 7, "minute": 59, "second": 2}
